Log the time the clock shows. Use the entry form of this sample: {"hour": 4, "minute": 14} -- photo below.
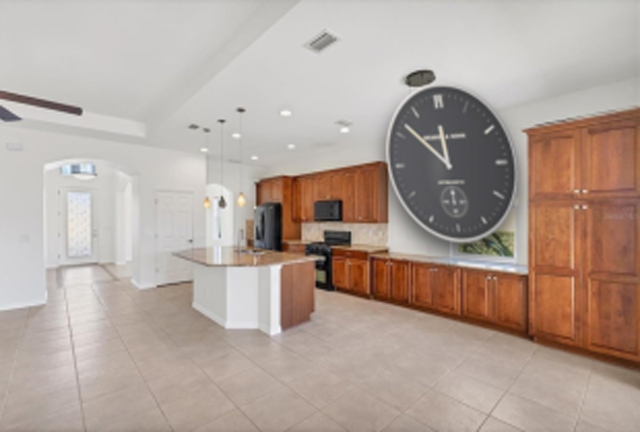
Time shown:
{"hour": 11, "minute": 52}
